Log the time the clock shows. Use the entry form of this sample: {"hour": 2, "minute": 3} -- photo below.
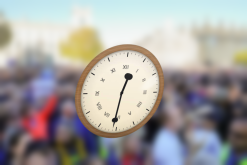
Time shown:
{"hour": 12, "minute": 31}
